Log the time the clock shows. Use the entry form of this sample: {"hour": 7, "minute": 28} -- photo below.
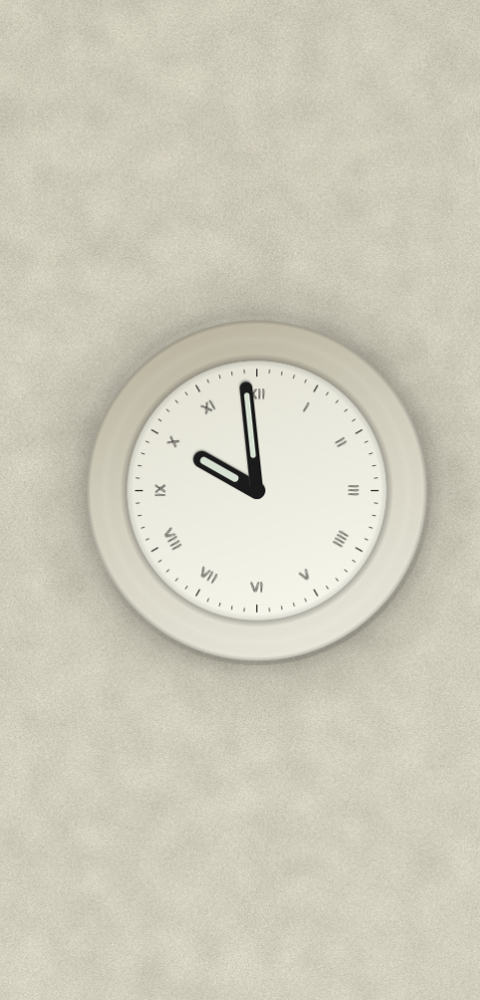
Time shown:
{"hour": 9, "minute": 59}
